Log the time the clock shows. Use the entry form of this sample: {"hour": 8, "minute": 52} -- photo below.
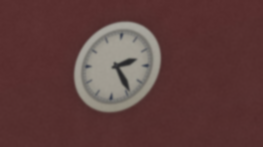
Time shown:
{"hour": 2, "minute": 24}
